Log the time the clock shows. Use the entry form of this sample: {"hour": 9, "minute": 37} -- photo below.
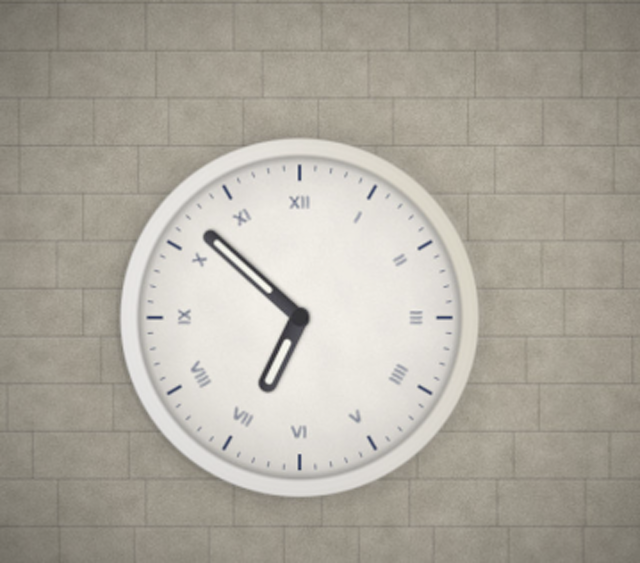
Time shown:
{"hour": 6, "minute": 52}
